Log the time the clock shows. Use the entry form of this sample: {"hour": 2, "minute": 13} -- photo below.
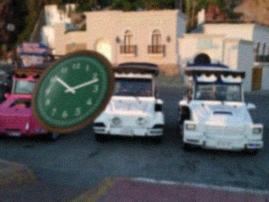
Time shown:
{"hour": 10, "minute": 12}
